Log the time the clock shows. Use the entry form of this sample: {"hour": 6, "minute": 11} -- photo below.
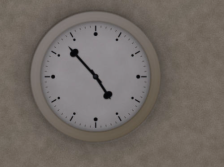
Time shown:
{"hour": 4, "minute": 53}
